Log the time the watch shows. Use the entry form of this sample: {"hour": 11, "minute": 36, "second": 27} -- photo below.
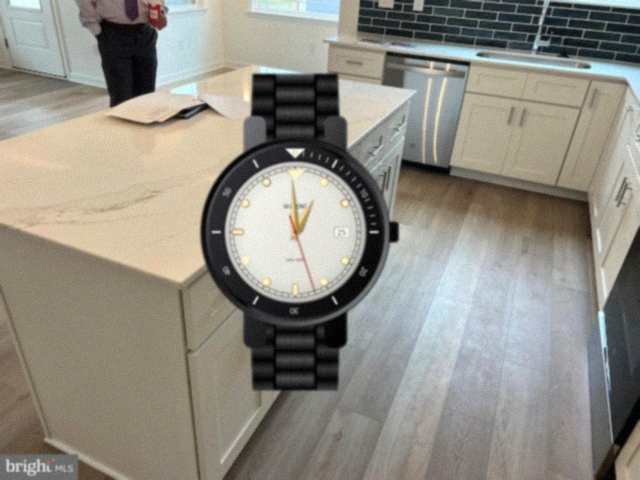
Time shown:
{"hour": 12, "minute": 59, "second": 27}
